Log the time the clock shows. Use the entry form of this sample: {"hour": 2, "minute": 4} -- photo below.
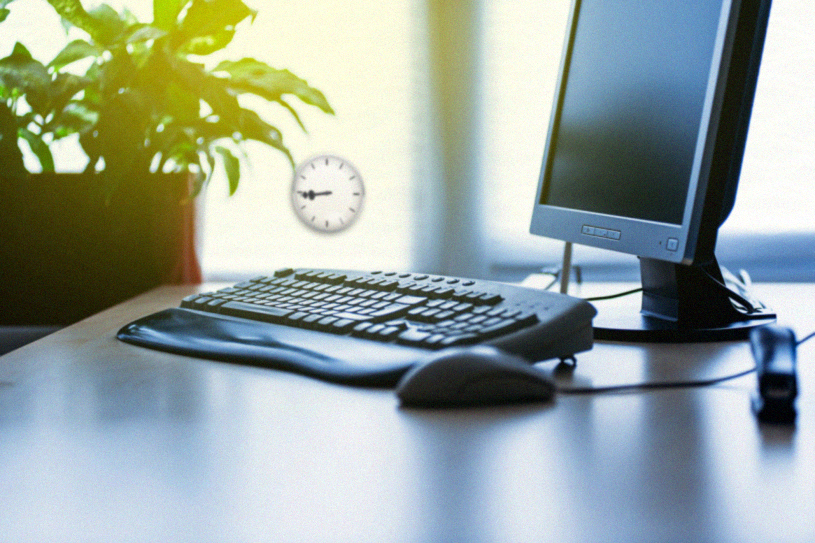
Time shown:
{"hour": 8, "minute": 44}
